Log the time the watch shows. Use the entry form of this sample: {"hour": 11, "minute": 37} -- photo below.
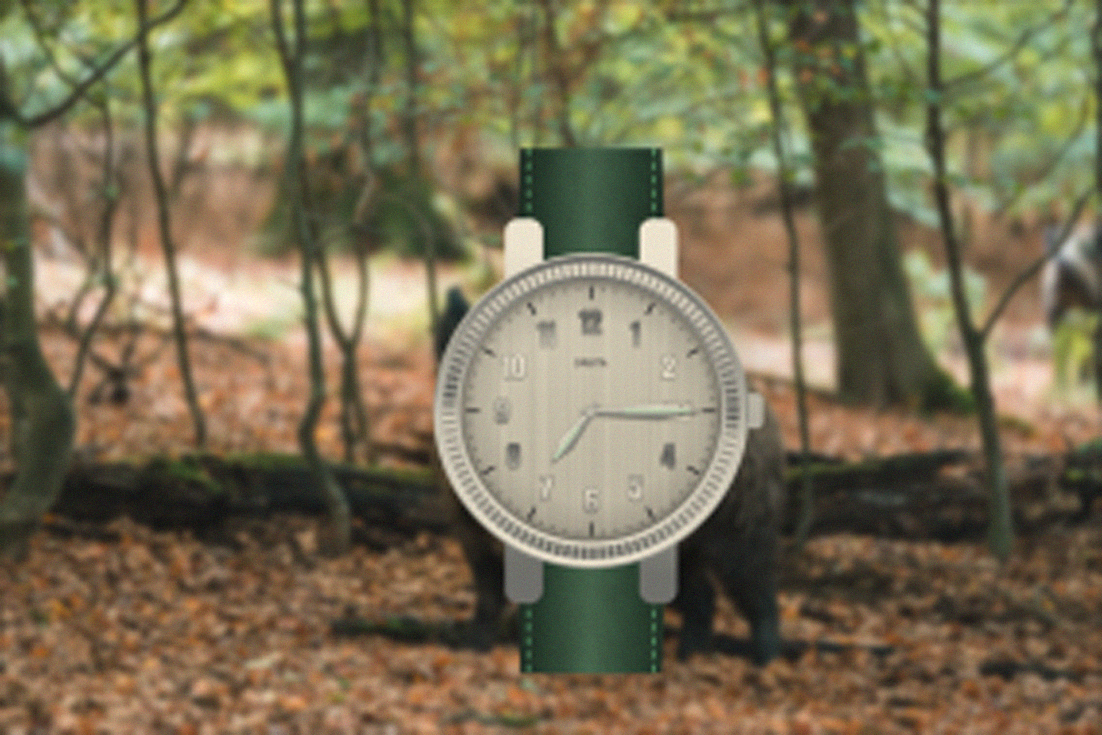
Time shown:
{"hour": 7, "minute": 15}
